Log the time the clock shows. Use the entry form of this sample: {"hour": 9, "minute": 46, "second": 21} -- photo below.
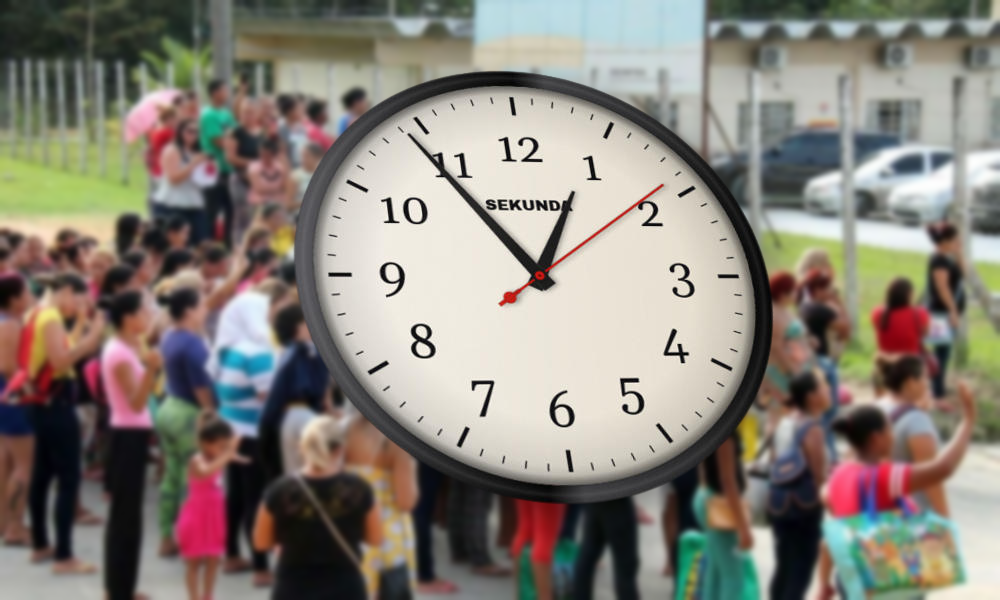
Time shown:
{"hour": 12, "minute": 54, "second": 9}
